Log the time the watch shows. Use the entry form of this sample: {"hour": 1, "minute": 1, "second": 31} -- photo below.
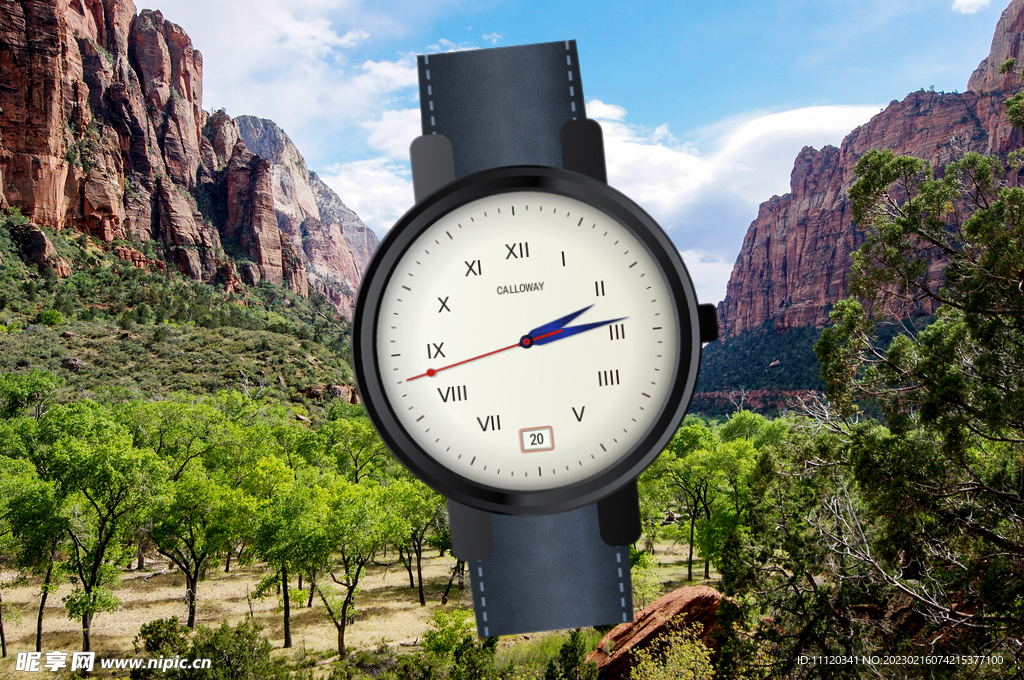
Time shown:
{"hour": 2, "minute": 13, "second": 43}
